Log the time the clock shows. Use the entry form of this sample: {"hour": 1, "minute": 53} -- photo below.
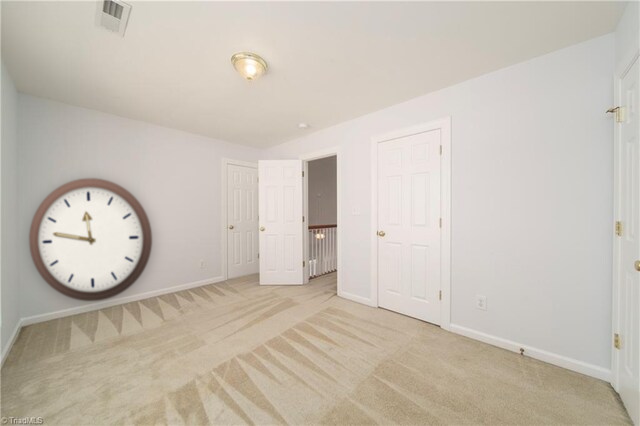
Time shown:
{"hour": 11, "minute": 47}
